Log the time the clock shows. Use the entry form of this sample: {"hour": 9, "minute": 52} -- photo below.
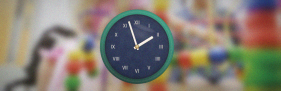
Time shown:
{"hour": 1, "minute": 57}
